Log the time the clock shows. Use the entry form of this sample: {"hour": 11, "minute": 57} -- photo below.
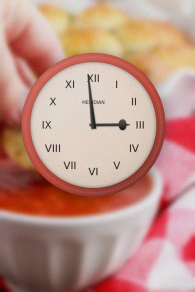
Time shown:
{"hour": 2, "minute": 59}
